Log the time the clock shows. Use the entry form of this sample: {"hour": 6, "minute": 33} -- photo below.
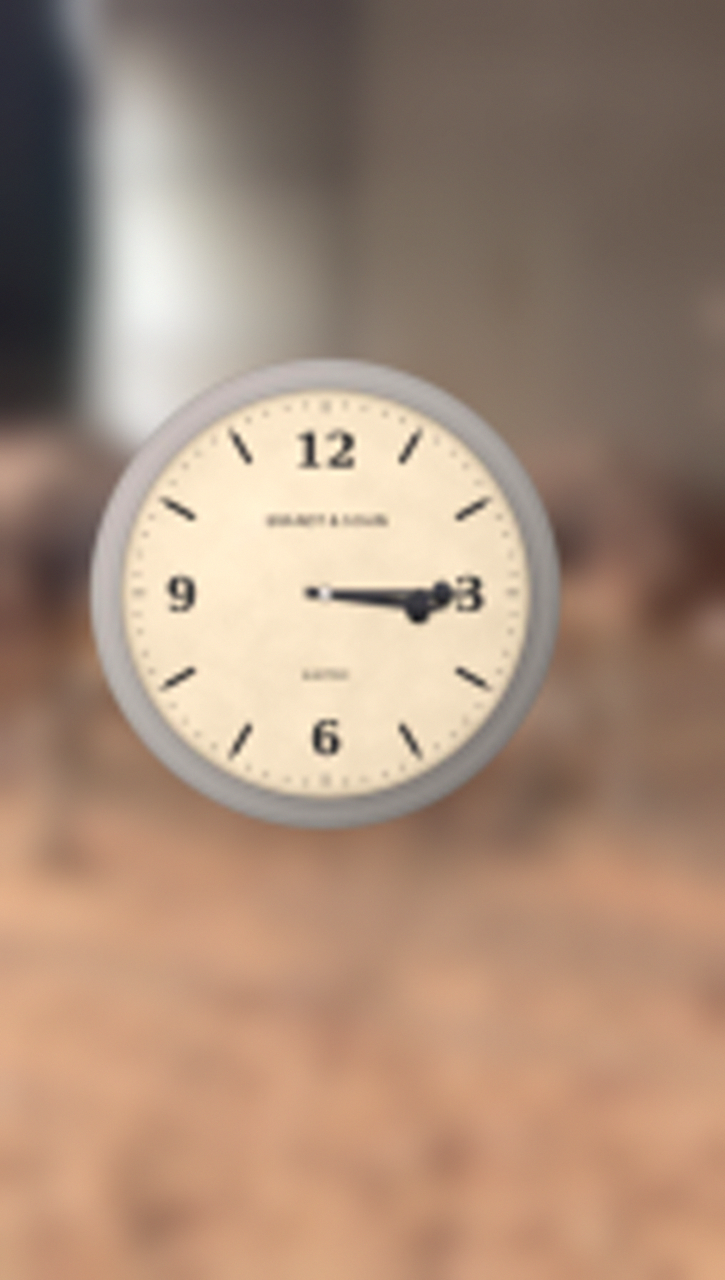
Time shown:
{"hour": 3, "minute": 15}
